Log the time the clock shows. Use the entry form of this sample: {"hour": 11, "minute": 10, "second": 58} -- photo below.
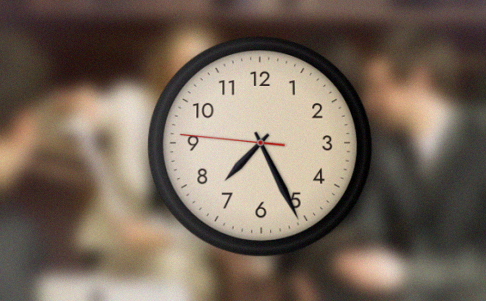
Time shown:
{"hour": 7, "minute": 25, "second": 46}
